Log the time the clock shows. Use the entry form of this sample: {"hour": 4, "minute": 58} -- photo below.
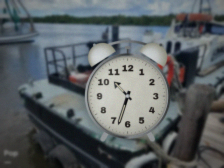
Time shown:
{"hour": 10, "minute": 33}
